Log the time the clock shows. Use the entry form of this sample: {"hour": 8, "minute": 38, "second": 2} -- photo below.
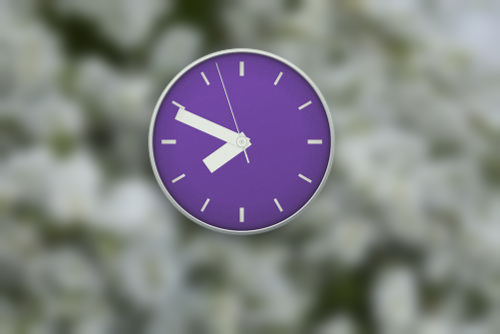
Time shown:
{"hour": 7, "minute": 48, "second": 57}
